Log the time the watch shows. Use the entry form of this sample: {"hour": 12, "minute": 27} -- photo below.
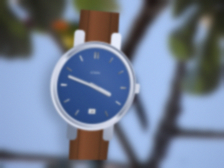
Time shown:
{"hour": 3, "minute": 48}
